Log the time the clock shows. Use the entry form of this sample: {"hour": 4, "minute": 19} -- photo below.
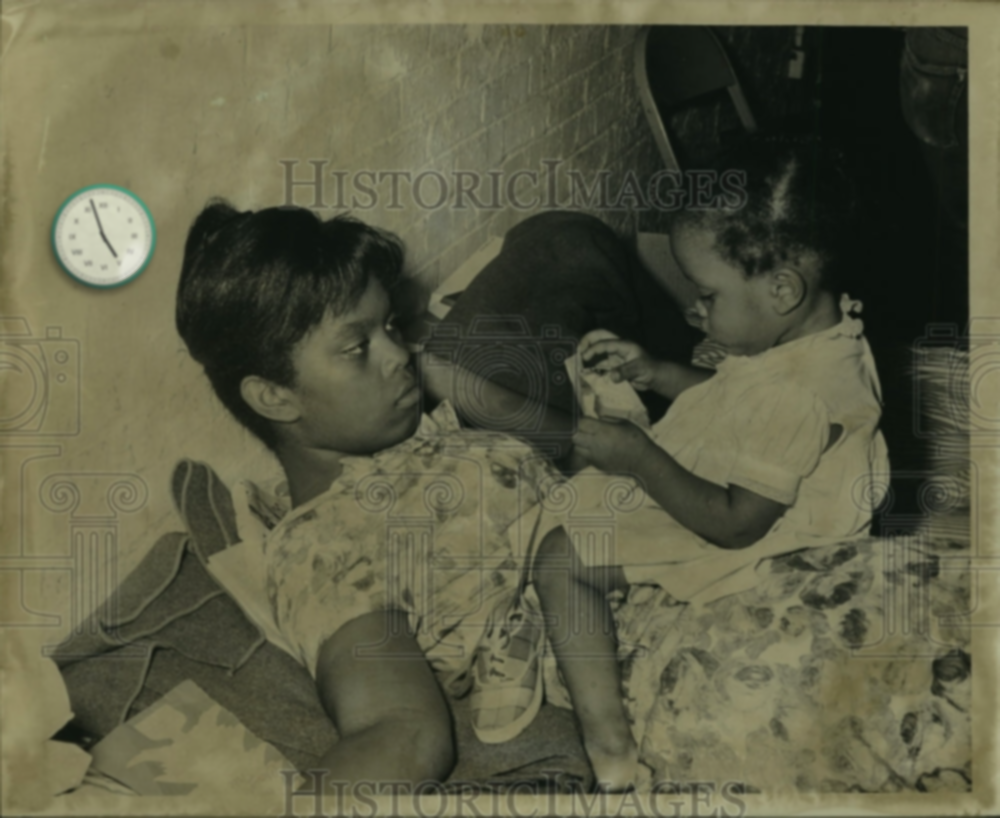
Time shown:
{"hour": 4, "minute": 57}
